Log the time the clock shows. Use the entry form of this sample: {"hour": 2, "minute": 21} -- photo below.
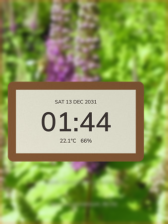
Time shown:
{"hour": 1, "minute": 44}
